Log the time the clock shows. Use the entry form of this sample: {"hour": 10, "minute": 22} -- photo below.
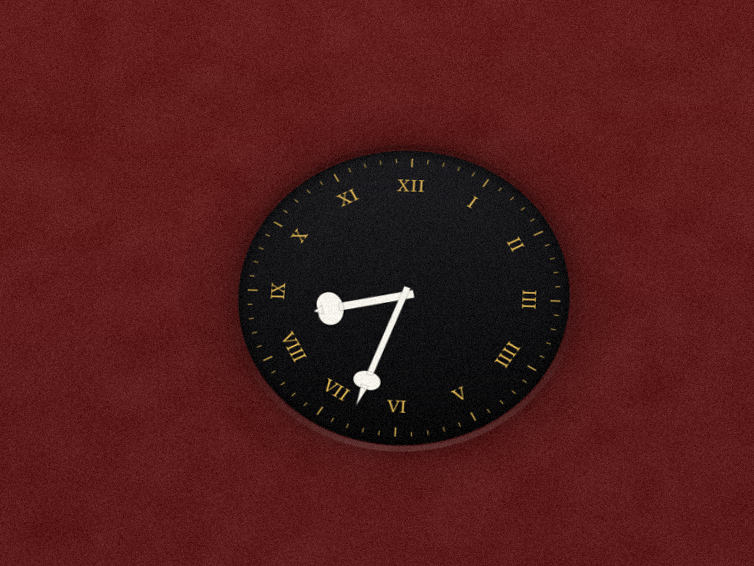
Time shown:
{"hour": 8, "minute": 33}
